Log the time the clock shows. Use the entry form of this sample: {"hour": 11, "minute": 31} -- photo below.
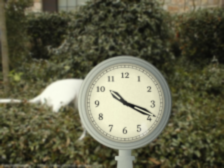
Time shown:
{"hour": 10, "minute": 19}
